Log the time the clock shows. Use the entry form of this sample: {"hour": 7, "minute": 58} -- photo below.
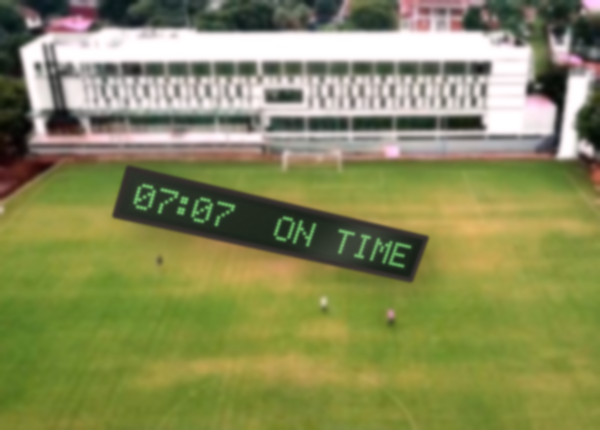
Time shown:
{"hour": 7, "minute": 7}
